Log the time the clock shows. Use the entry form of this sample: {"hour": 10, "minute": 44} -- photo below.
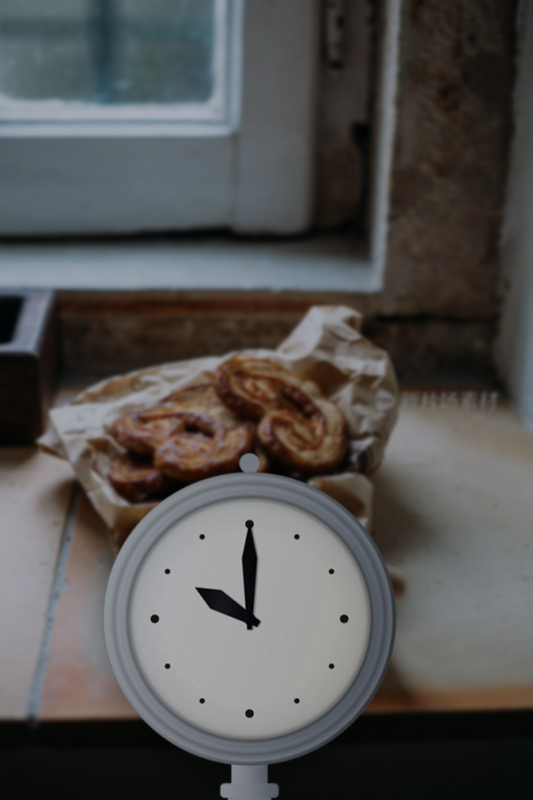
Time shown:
{"hour": 10, "minute": 0}
